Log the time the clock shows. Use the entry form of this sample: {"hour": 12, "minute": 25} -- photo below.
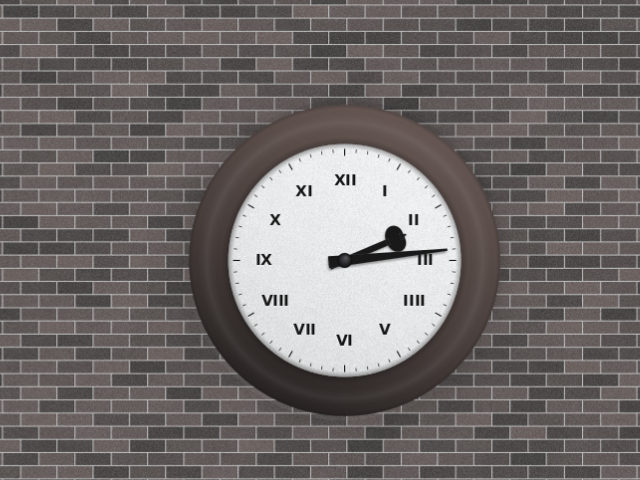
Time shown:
{"hour": 2, "minute": 14}
